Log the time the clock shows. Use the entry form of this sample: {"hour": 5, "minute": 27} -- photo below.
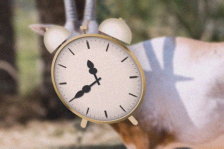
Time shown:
{"hour": 11, "minute": 40}
